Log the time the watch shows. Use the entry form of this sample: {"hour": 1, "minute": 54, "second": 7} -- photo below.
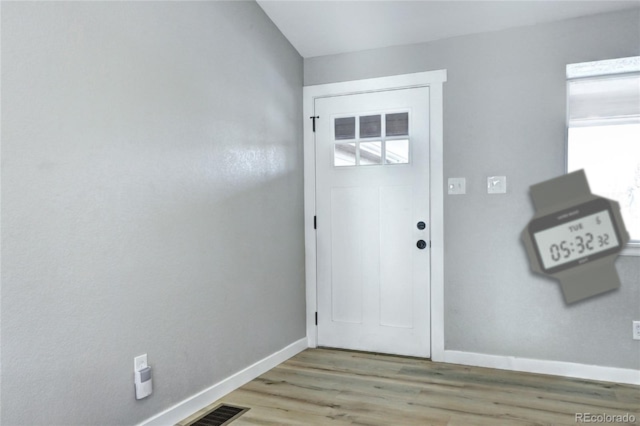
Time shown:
{"hour": 5, "minute": 32, "second": 32}
